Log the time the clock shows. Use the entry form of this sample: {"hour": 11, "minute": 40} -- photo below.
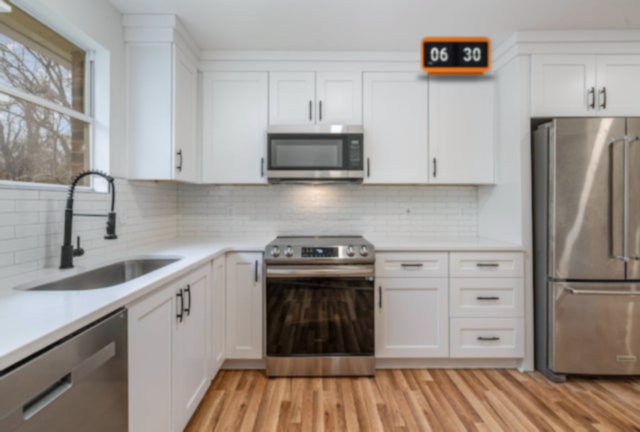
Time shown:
{"hour": 6, "minute": 30}
